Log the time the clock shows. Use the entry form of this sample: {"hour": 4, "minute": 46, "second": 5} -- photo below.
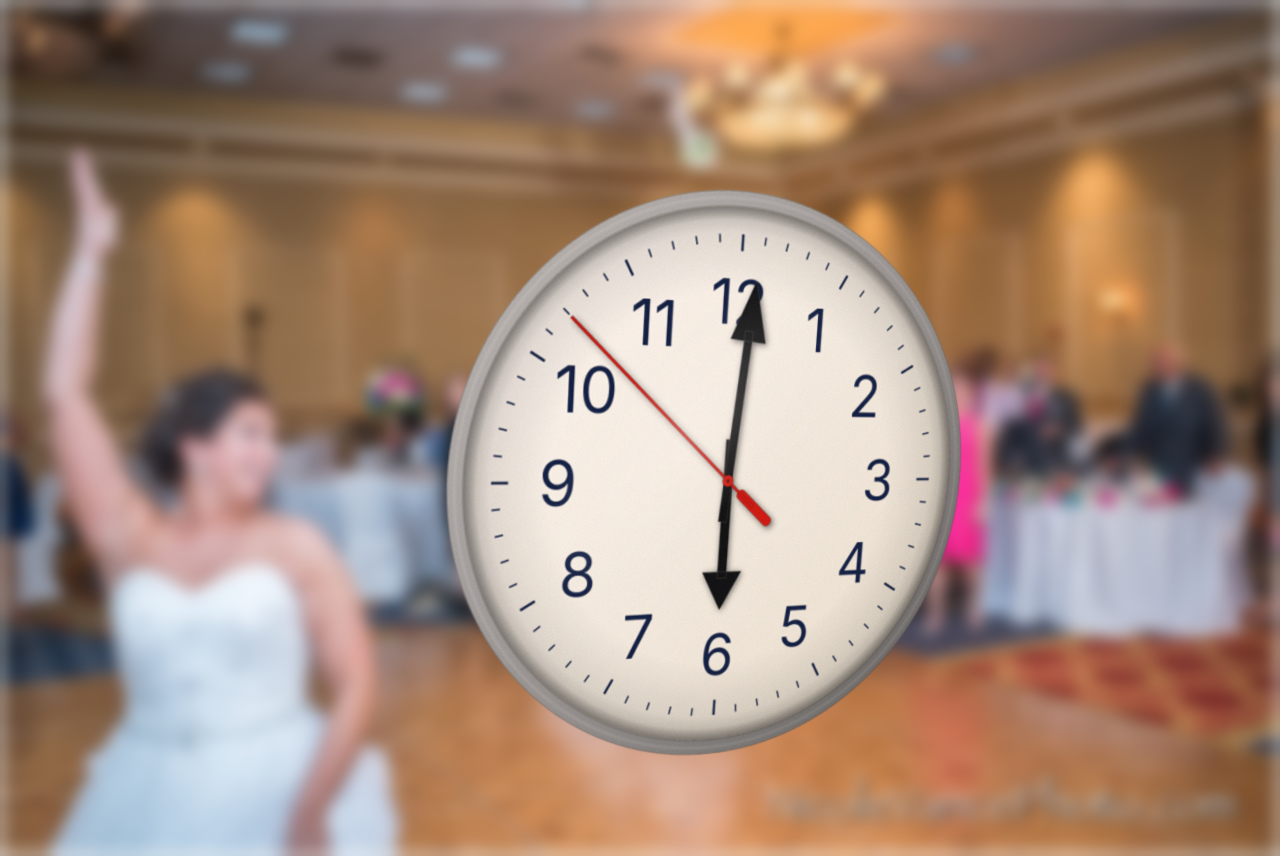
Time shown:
{"hour": 6, "minute": 0, "second": 52}
